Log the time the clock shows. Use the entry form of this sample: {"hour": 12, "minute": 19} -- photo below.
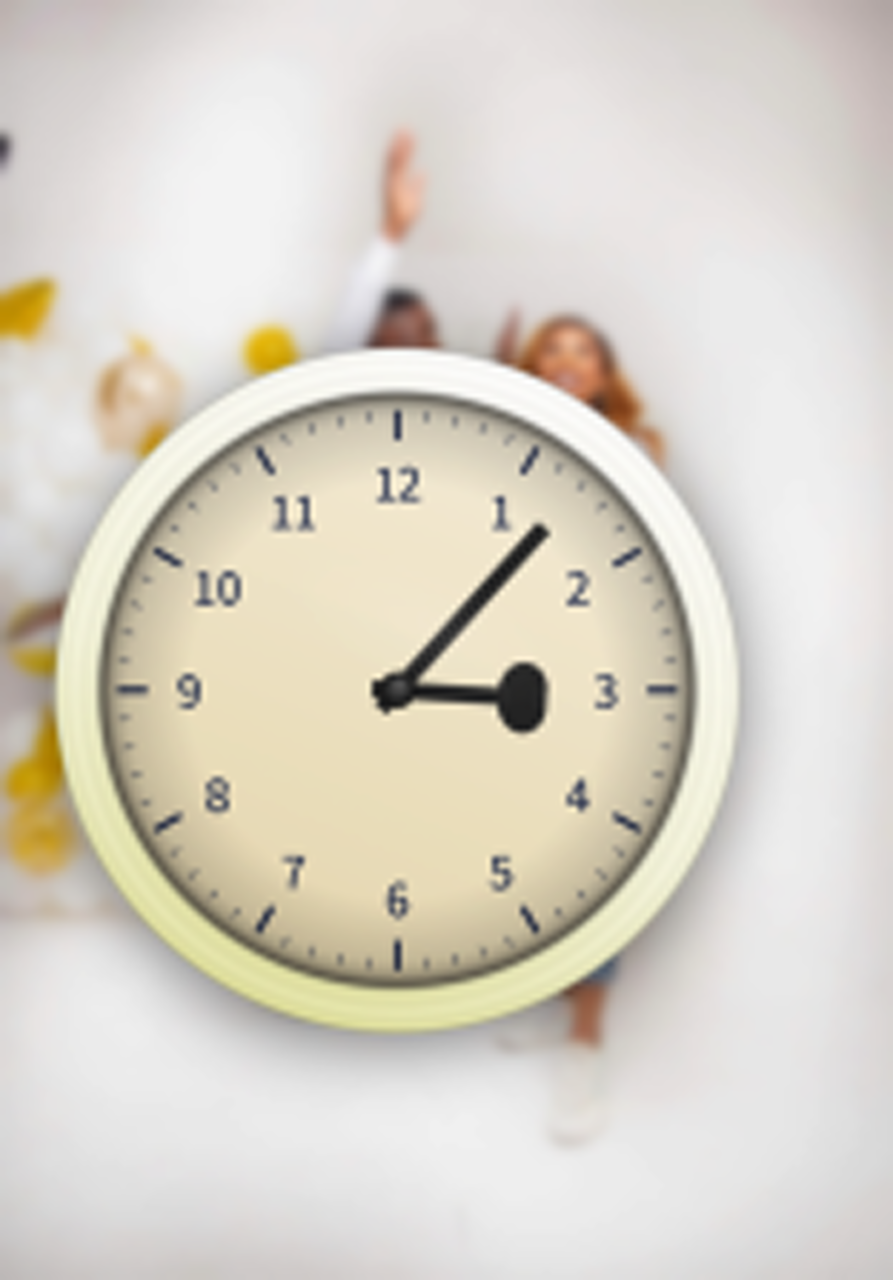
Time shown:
{"hour": 3, "minute": 7}
